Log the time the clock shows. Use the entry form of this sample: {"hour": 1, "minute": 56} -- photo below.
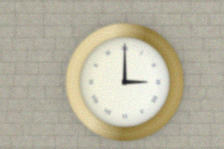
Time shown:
{"hour": 3, "minute": 0}
